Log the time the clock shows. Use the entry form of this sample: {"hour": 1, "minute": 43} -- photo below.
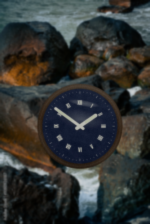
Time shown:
{"hour": 1, "minute": 51}
